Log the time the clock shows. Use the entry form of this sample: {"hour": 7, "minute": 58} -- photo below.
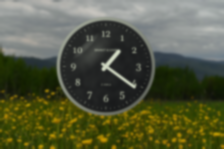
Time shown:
{"hour": 1, "minute": 21}
